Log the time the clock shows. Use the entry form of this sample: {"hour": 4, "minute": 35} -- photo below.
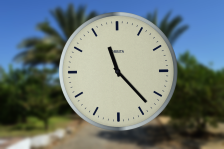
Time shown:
{"hour": 11, "minute": 23}
